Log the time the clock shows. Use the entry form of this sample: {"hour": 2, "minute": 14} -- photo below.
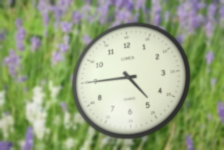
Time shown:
{"hour": 4, "minute": 45}
